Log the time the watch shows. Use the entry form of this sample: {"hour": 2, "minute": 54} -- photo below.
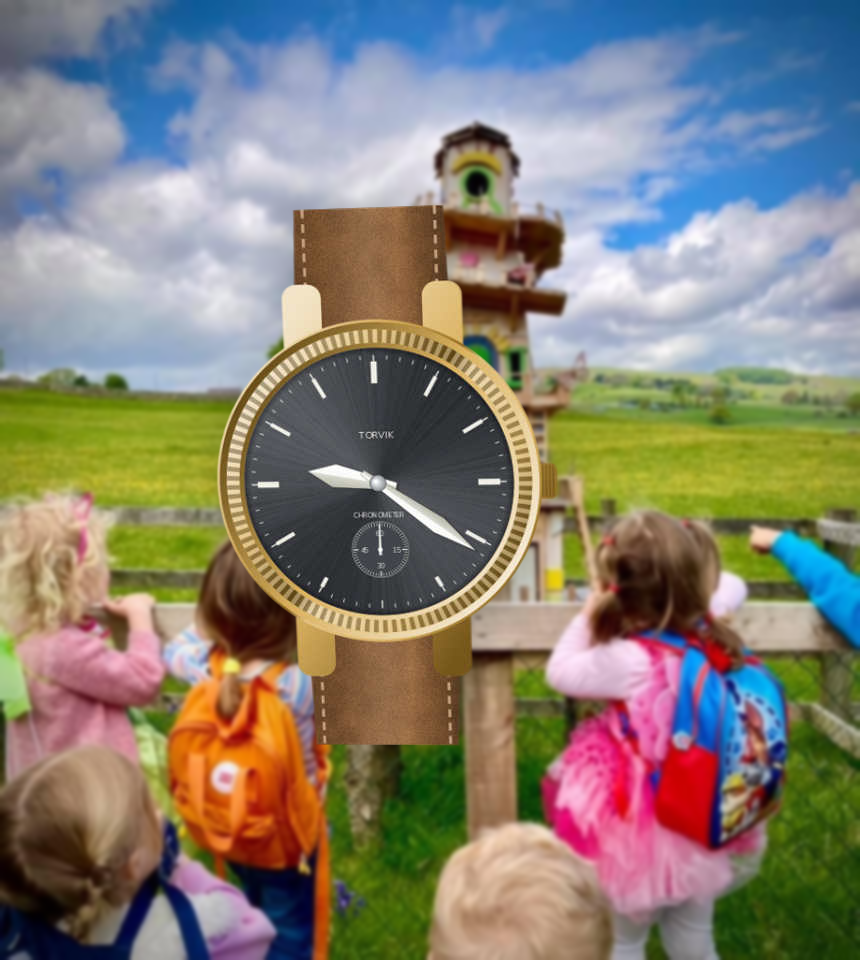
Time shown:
{"hour": 9, "minute": 21}
